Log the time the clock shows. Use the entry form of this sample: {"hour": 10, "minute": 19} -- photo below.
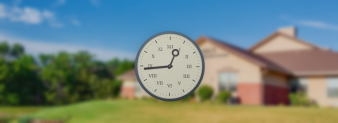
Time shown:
{"hour": 12, "minute": 44}
